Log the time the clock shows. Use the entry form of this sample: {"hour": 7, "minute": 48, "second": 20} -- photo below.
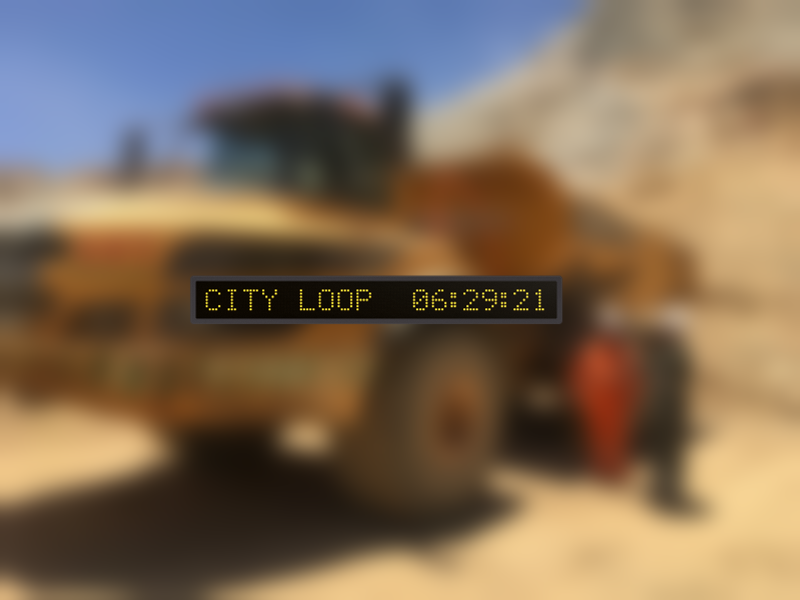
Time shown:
{"hour": 6, "minute": 29, "second": 21}
